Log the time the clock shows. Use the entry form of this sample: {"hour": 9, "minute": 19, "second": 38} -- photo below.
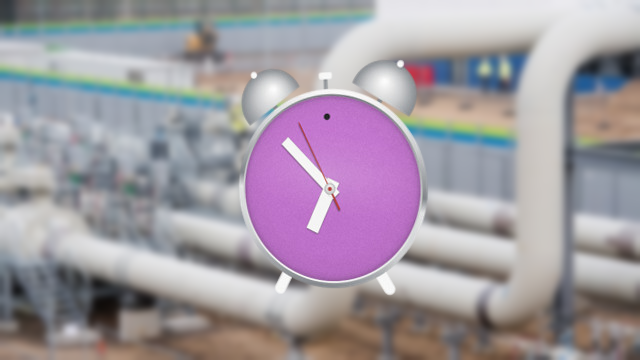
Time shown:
{"hour": 6, "minute": 52, "second": 56}
